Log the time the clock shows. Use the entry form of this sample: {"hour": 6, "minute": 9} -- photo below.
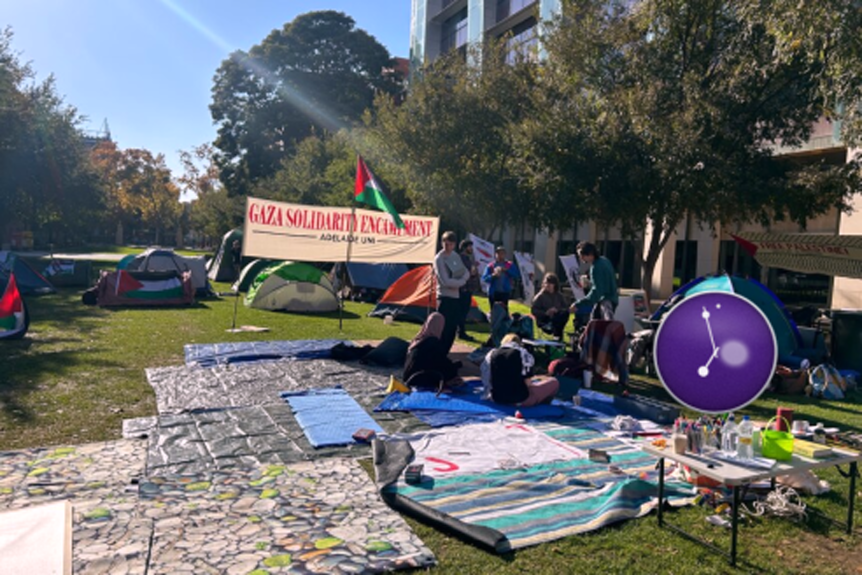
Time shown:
{"hour": 6, "minute": 57}
